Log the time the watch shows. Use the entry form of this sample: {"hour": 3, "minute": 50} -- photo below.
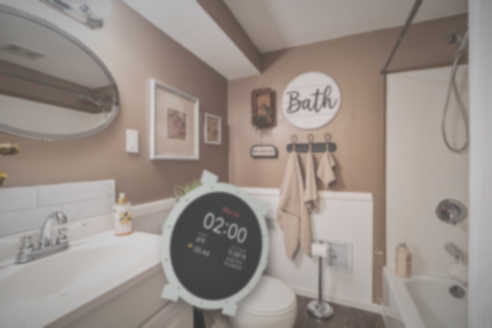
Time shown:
{"hour": 2, "minute": 0}
